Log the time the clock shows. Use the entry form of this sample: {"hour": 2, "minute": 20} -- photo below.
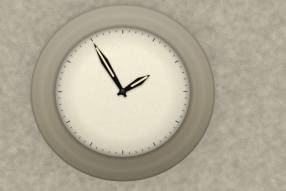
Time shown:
{"hour": 1, "minute": 55}
